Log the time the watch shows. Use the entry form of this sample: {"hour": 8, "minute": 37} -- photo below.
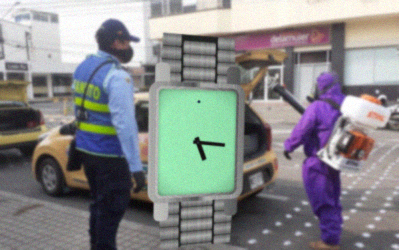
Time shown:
{"hour": 5, "minute": 16}
